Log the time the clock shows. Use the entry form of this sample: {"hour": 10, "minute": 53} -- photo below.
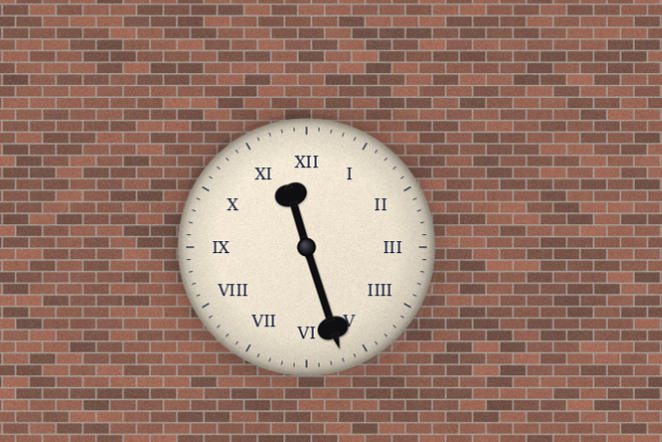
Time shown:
{"hour": 11, "minute": 27}
